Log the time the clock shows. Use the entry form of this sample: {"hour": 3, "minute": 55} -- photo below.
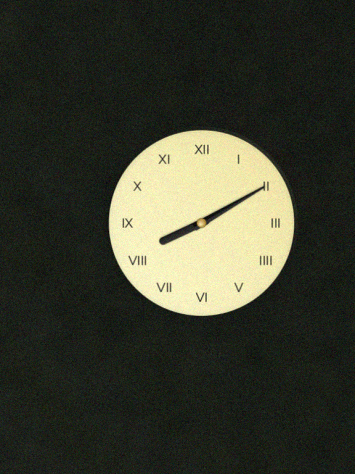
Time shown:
{"hour": 8, "minute": 10}
